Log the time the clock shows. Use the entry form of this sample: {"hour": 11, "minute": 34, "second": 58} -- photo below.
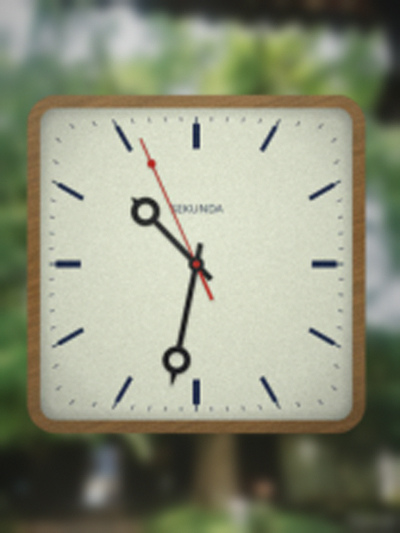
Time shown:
{"hour": 10, "minute": 31, "second": 56}
